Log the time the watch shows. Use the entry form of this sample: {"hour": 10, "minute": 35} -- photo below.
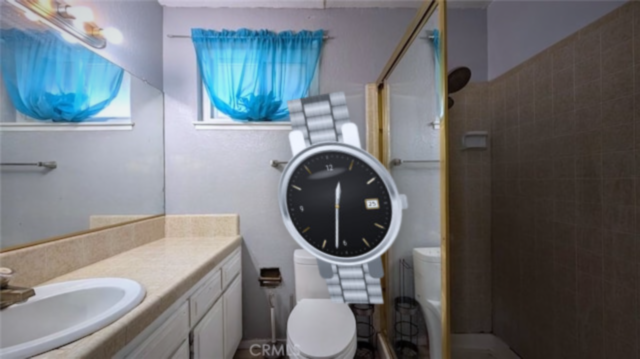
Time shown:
{"hour": 12, "minute": 32}
